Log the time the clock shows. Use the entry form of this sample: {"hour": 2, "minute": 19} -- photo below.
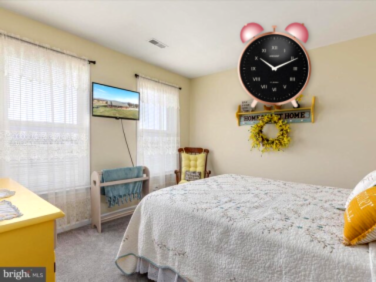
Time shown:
{"hour": 10, "minute": 11}
